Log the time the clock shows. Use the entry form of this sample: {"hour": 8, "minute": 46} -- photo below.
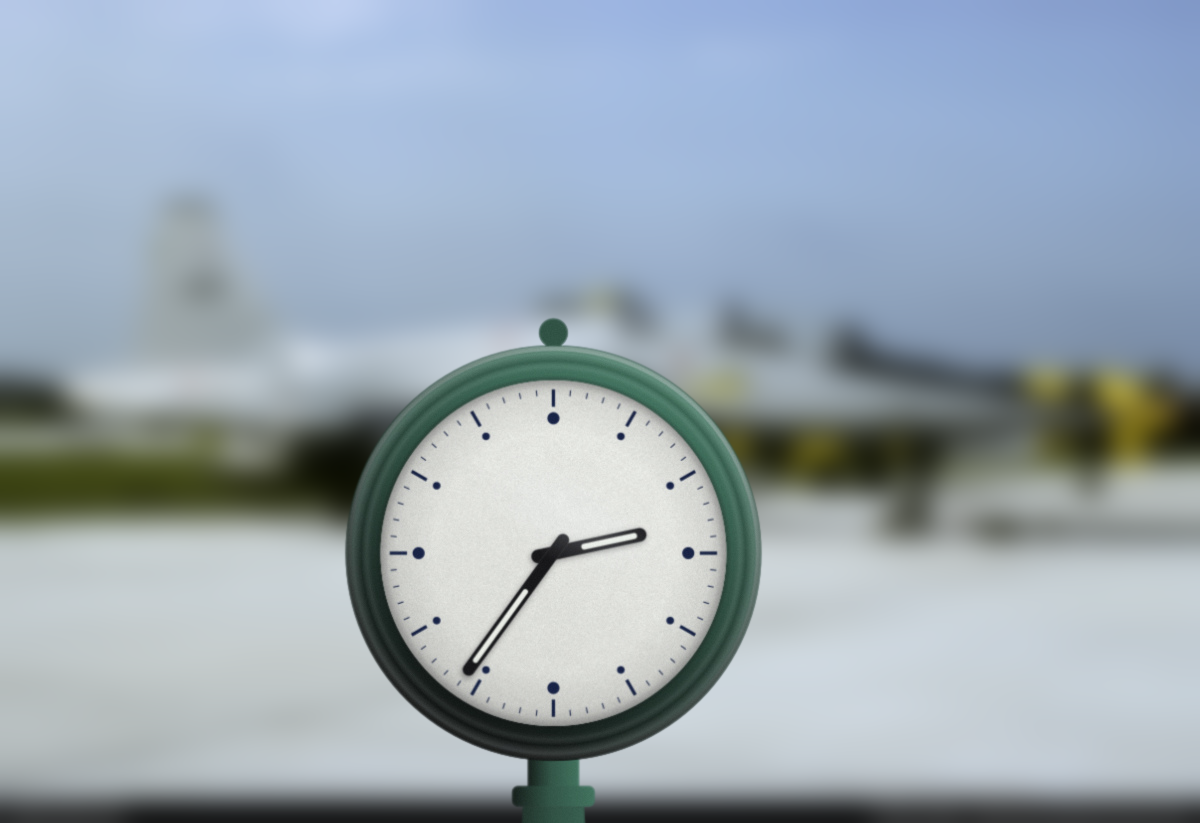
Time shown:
{"hour": 2, "minute": 36}
